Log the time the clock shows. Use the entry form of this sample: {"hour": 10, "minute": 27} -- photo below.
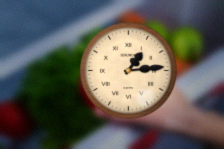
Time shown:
{"hour": 1, "minute": 14}
